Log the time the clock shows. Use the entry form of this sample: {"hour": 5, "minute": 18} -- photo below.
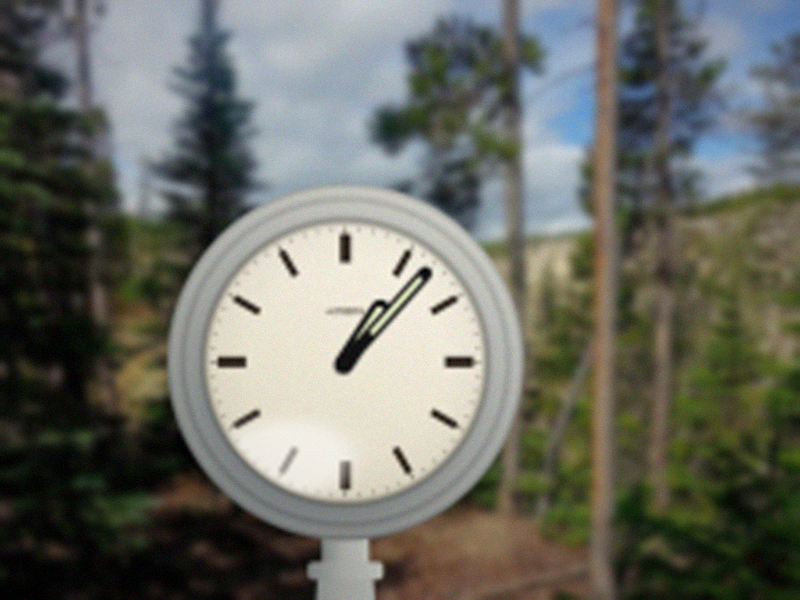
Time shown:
{"hour": 1, "minute": 7}
